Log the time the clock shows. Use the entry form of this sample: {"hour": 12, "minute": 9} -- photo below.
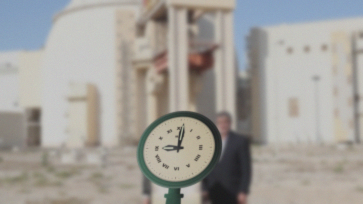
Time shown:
{"hour": 9, "minute": 1}
